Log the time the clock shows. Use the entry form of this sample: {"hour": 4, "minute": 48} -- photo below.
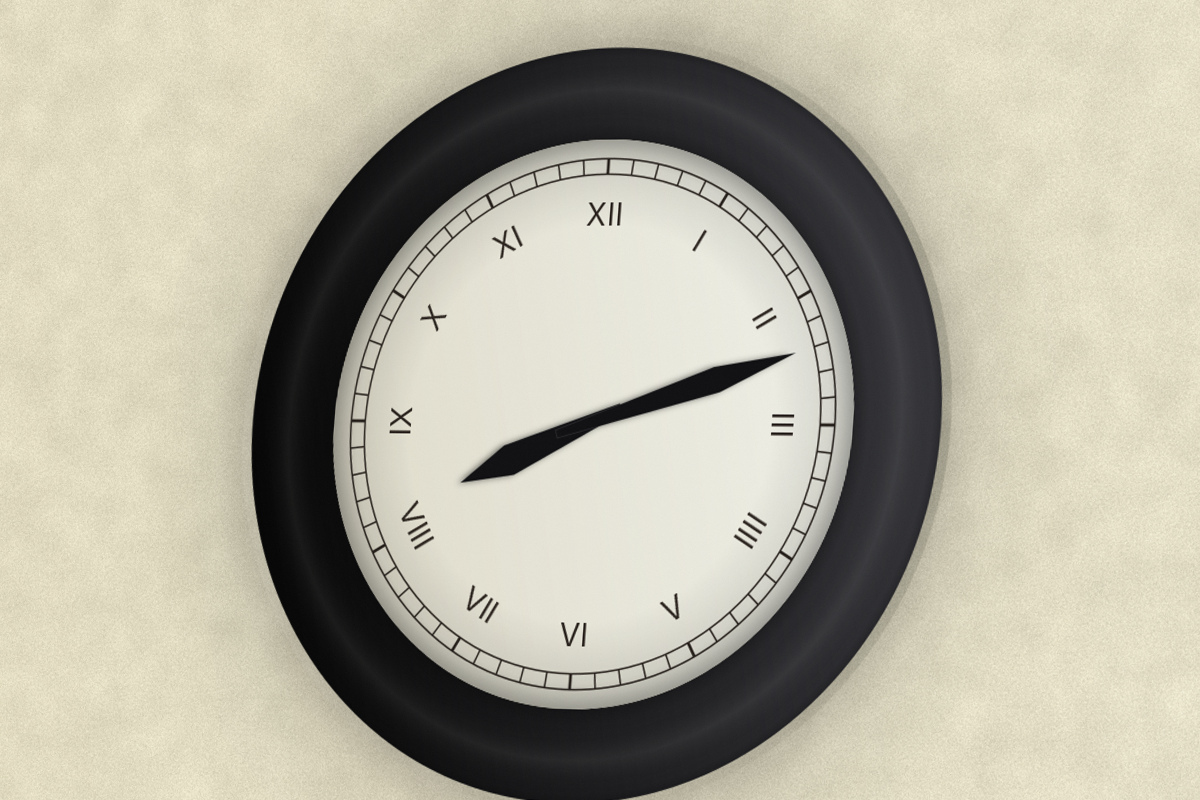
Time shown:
{"hour": 8, "minute": 12}
